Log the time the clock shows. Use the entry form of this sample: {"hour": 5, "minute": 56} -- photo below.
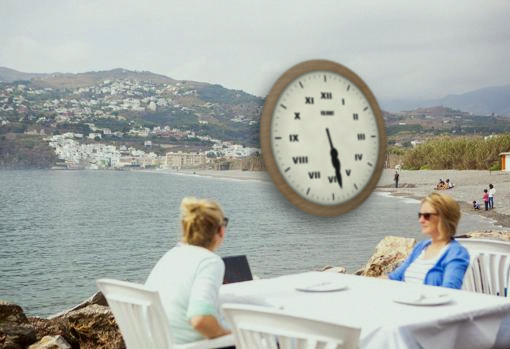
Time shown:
{"hour": 5, "minute": 28}
